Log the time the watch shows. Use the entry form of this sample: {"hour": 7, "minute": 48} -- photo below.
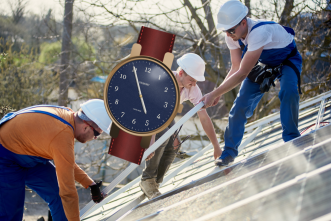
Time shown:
{"hour": 4, "minute": 55}
